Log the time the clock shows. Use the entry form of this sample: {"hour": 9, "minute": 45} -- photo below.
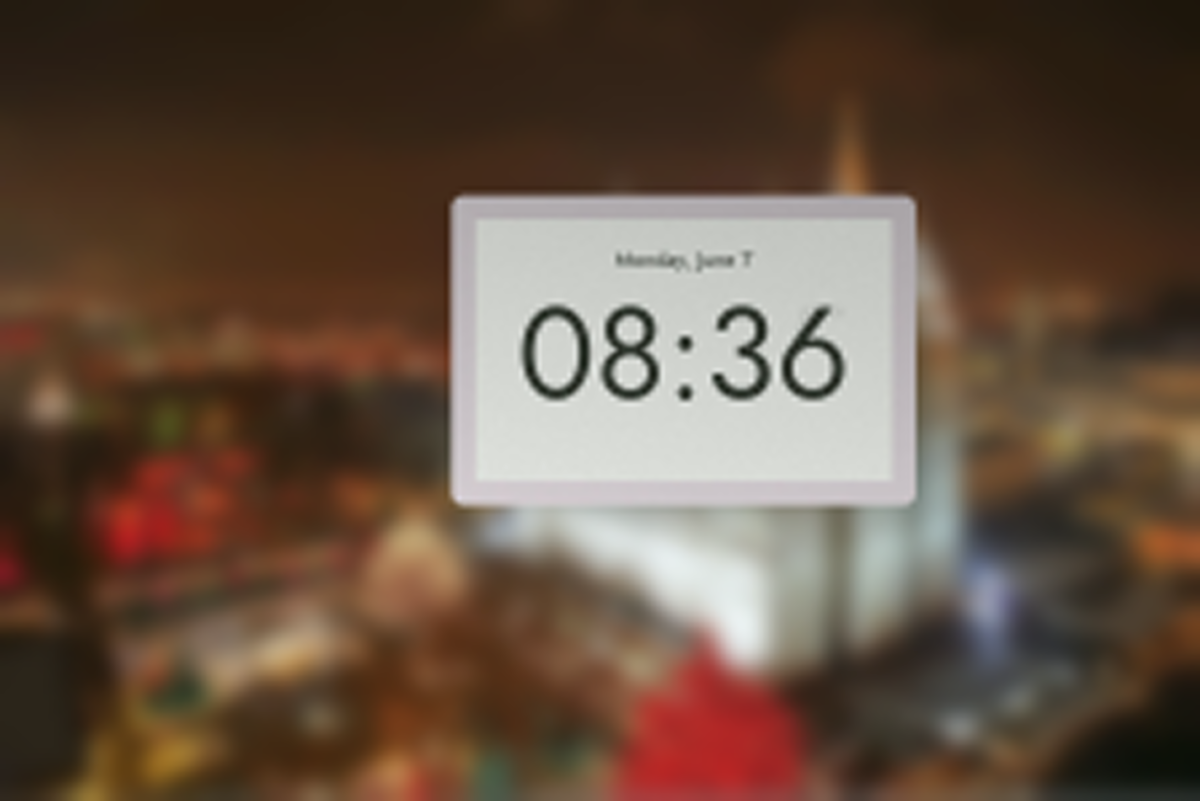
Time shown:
{"hour": 8, "minute": 36}
